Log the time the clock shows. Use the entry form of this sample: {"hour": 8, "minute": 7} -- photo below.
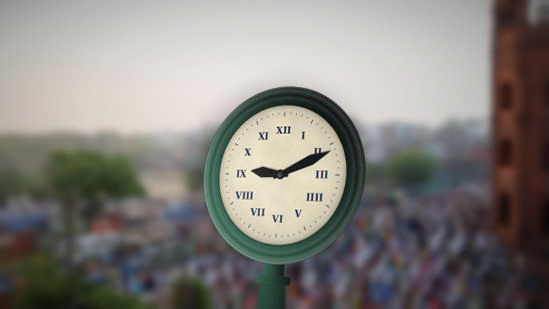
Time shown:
{"hour": 9, "minute": 11}
